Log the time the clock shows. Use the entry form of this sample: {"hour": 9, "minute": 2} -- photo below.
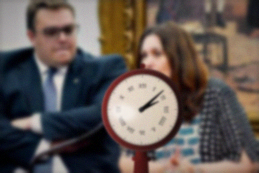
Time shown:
{"hour": 2, "minute": 8}
